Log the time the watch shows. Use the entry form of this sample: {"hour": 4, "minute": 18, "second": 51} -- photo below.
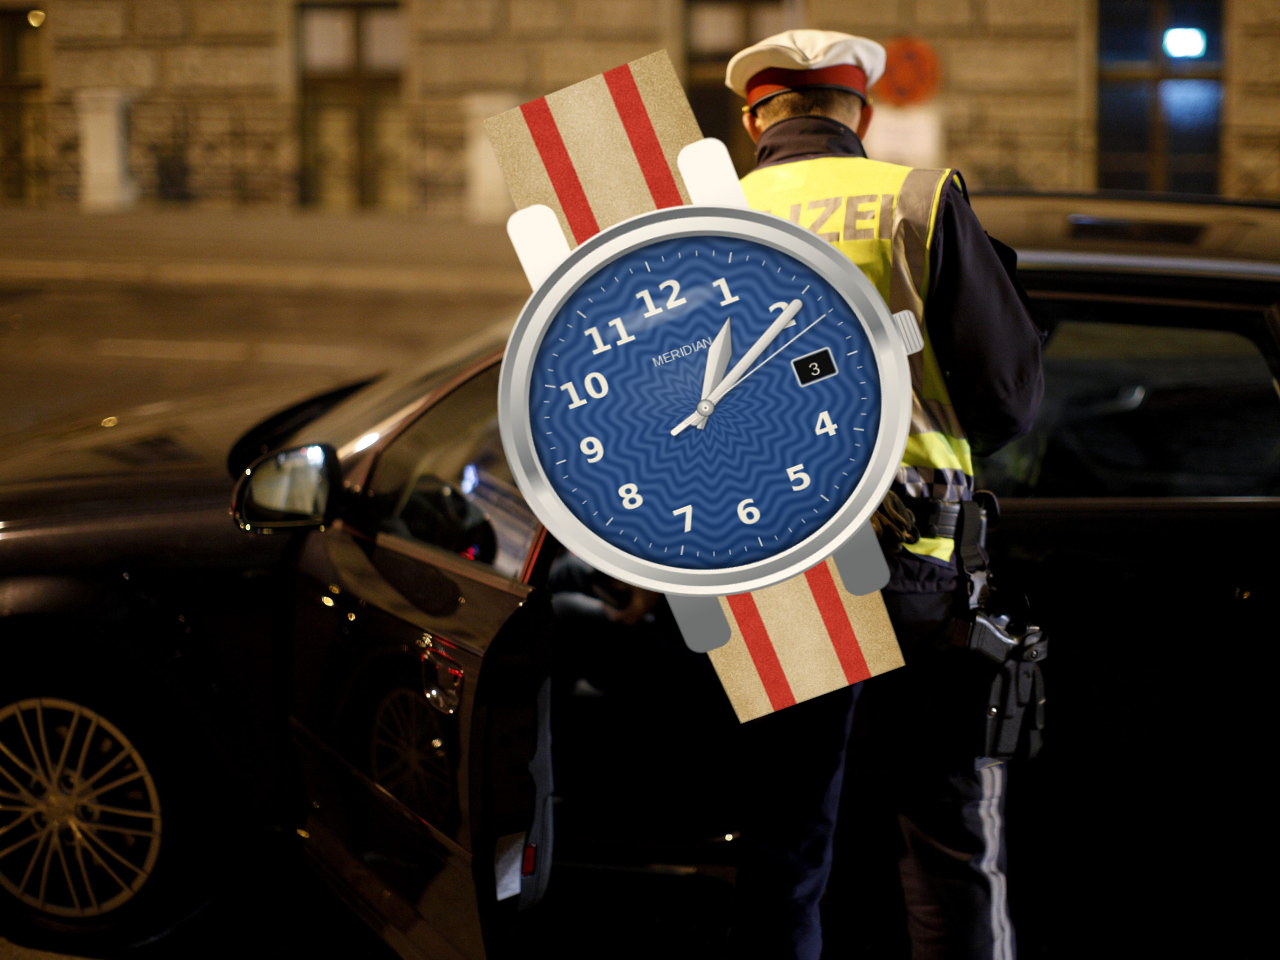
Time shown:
{"hour": 1, "minute": 10, "second": 12}
